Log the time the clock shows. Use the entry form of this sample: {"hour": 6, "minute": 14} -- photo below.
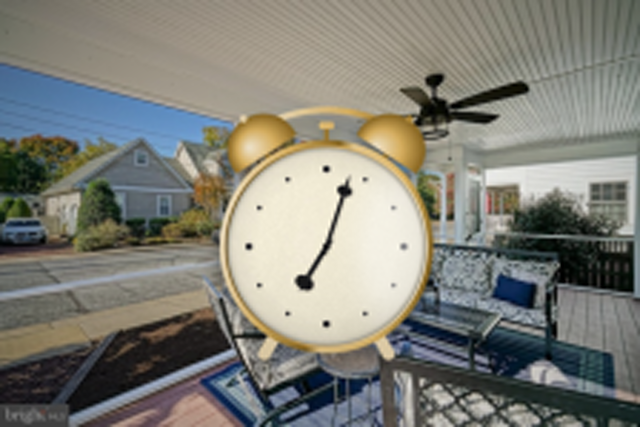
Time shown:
{"hour": 7, "minute": 3}
